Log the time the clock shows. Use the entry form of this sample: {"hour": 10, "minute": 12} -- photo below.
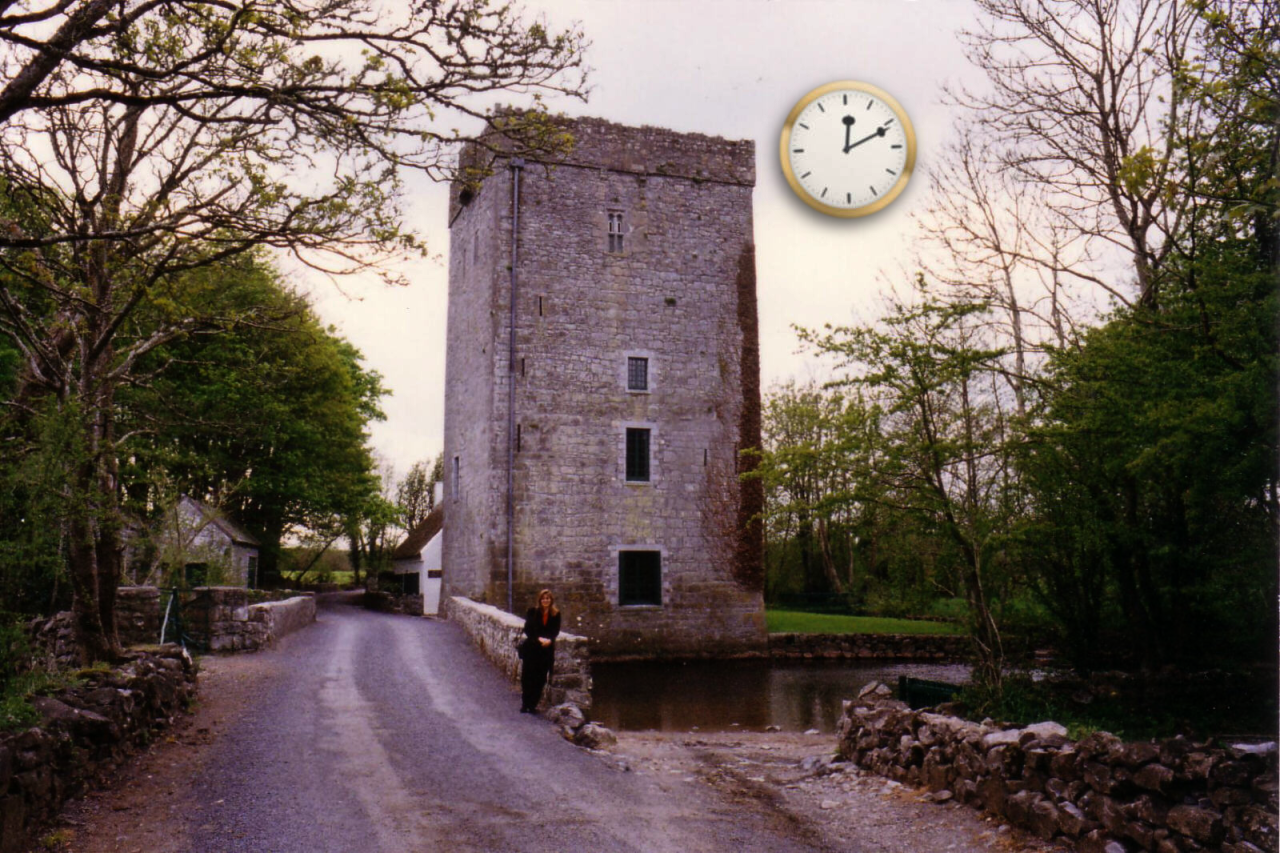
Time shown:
{"hour": 12, "minute": 11}
